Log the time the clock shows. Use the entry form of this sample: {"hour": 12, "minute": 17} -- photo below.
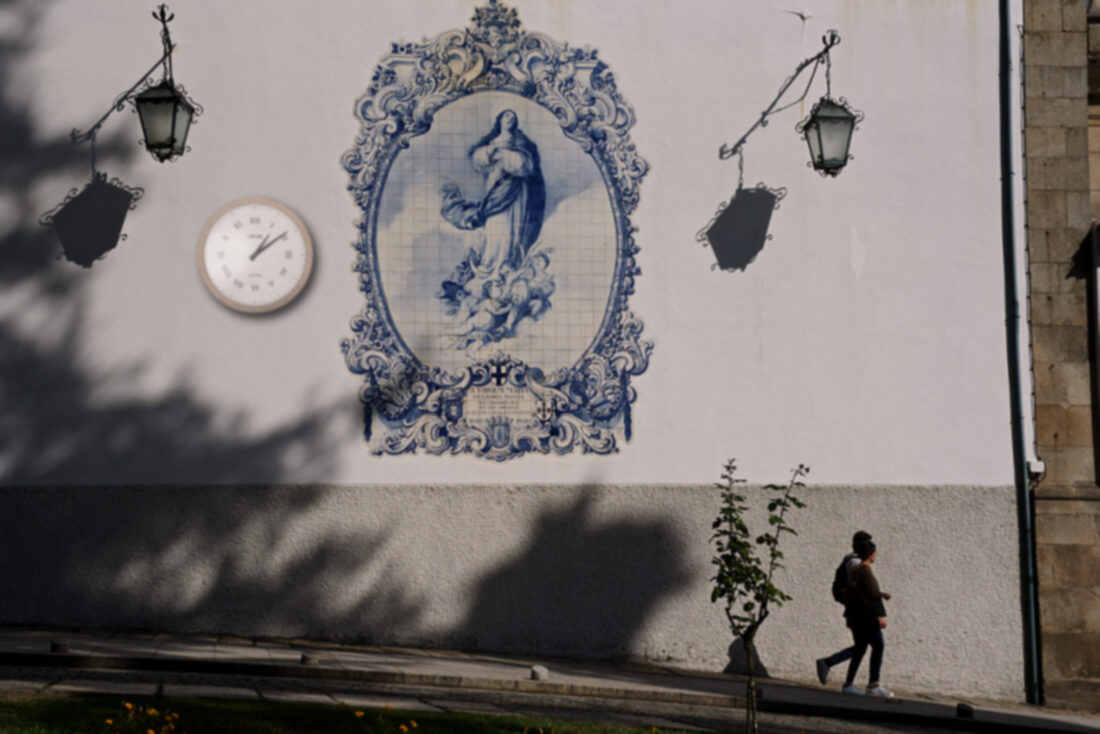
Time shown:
{"hour": 1, "minute": 9}
